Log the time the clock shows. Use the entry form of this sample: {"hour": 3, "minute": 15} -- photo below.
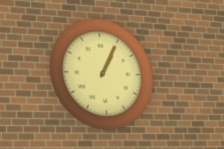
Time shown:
{"hour": 1, "minute": 5}
